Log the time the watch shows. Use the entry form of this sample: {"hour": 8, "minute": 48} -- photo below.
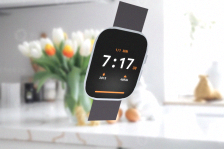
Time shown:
{"hour": 7, "minute": 17}
